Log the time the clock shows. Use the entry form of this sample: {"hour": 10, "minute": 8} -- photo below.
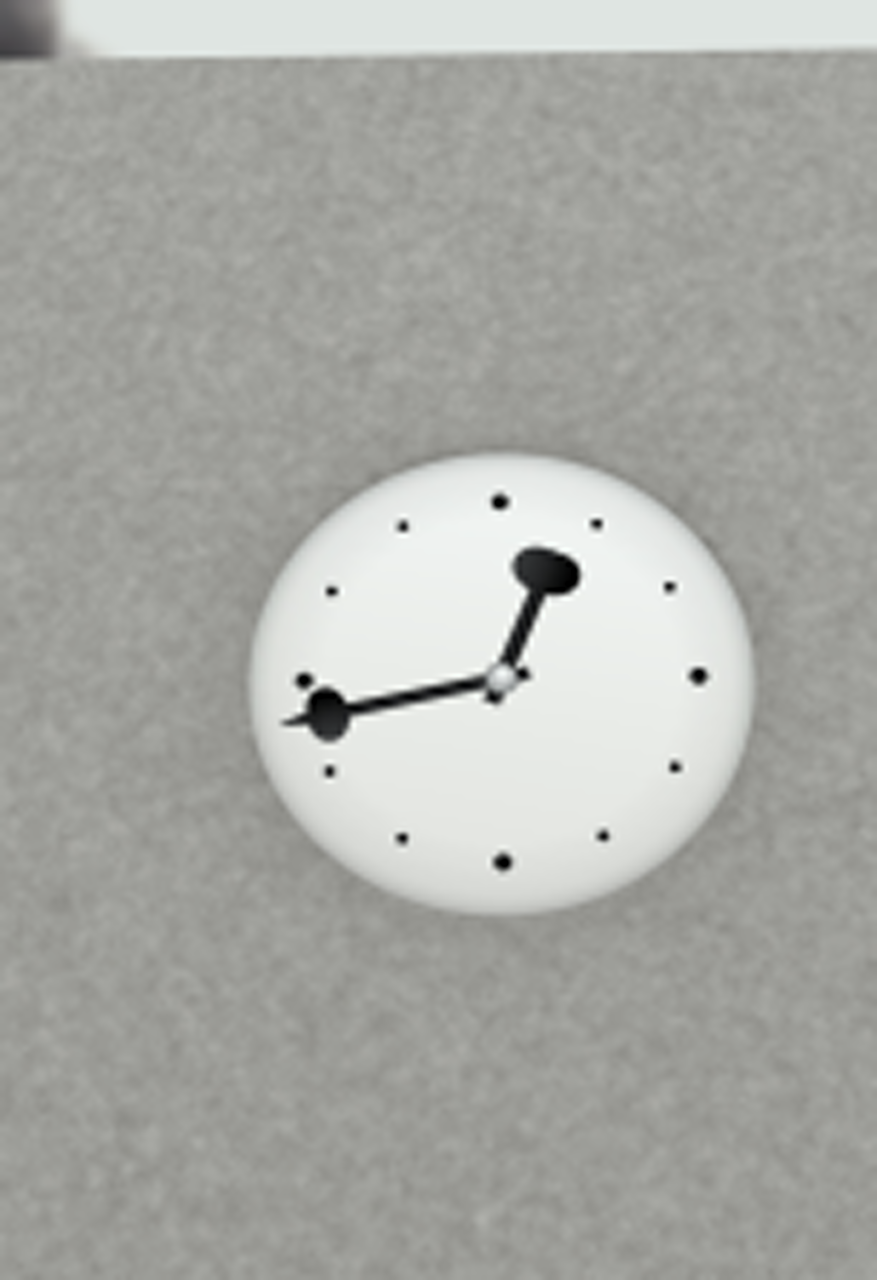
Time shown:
{"hour": 12, "minute": 43}
